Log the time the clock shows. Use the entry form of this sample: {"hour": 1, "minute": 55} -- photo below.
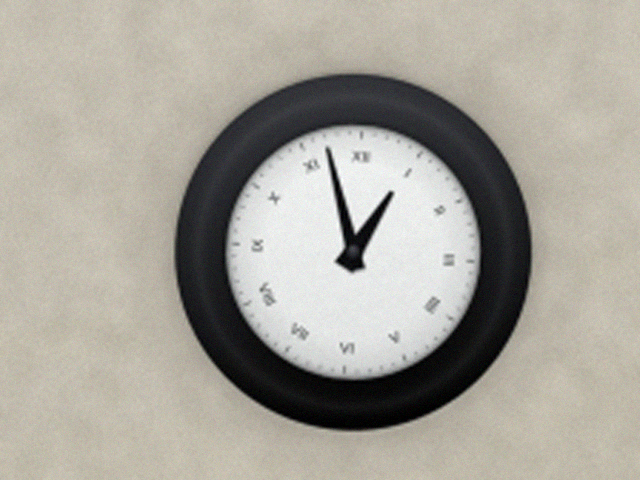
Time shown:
{"hour": 12, "minute": 57}
